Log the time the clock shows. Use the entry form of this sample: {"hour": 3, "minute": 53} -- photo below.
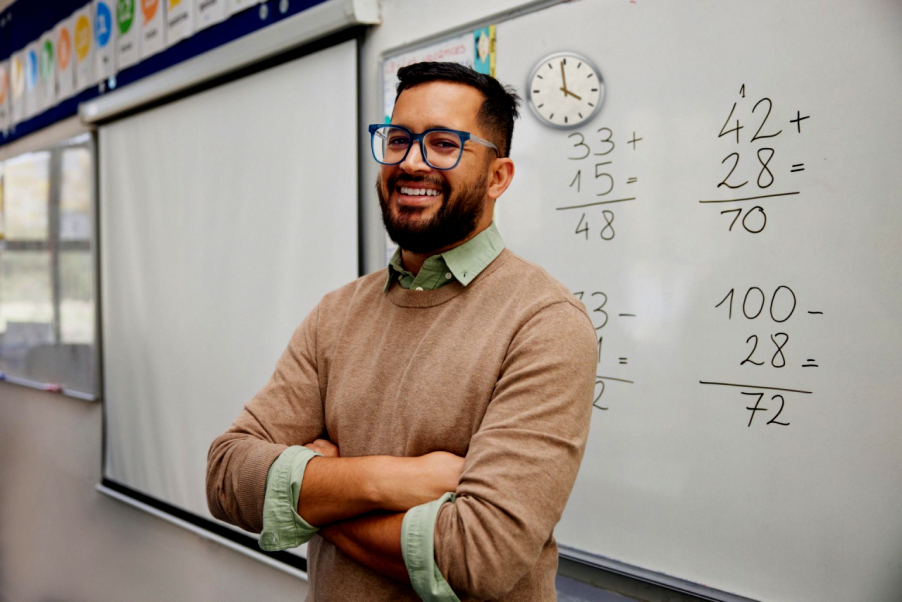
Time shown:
{"hour": 3, "minute": 59}
